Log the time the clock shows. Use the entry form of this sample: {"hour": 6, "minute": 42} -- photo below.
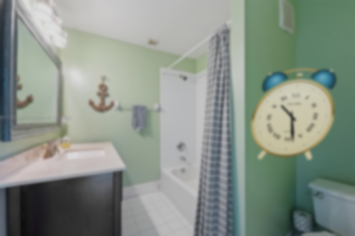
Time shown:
{"hour": 10, "minute": 28}
